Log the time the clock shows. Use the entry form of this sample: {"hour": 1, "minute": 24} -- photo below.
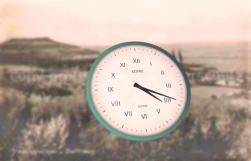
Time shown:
{"hour": 4, "minute": 19}
